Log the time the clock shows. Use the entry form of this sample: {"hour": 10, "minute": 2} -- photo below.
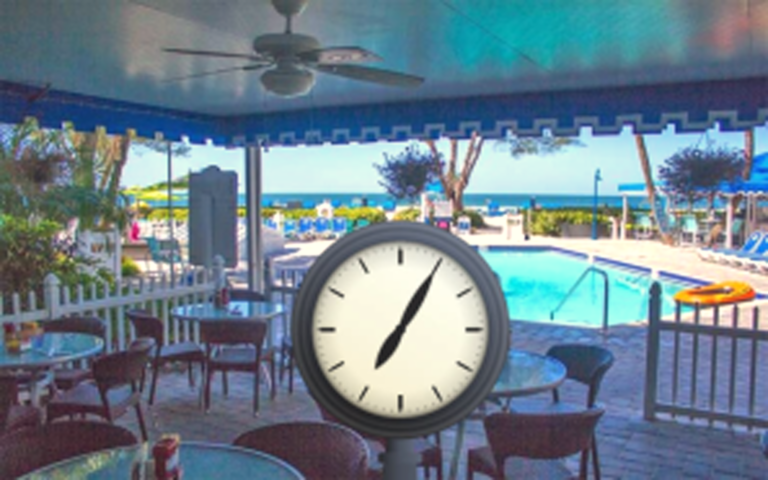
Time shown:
{"hour": 7, "minute": 5}
